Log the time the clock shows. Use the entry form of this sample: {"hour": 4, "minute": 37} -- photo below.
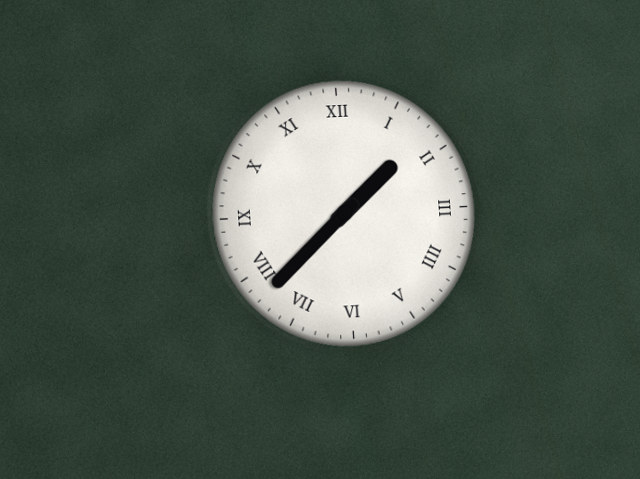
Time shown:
{"hour": 1, "minute": 38}
